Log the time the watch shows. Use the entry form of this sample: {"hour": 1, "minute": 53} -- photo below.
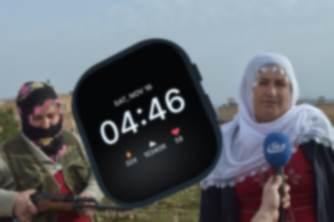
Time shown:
{"hour": 4, "minute": 46}
